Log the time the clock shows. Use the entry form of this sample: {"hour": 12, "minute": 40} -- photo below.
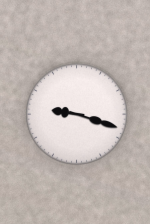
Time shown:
{"hour": 9, "minute": 18}
